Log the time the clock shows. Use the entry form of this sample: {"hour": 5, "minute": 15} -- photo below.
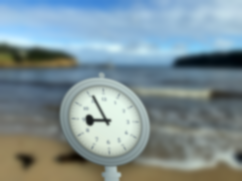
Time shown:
{"hour": 8, "minute": 56}
